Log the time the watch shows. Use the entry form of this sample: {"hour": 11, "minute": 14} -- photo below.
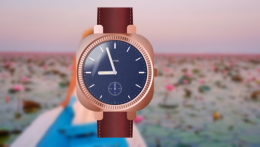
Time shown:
{"hour": 8, "minute": 57}
